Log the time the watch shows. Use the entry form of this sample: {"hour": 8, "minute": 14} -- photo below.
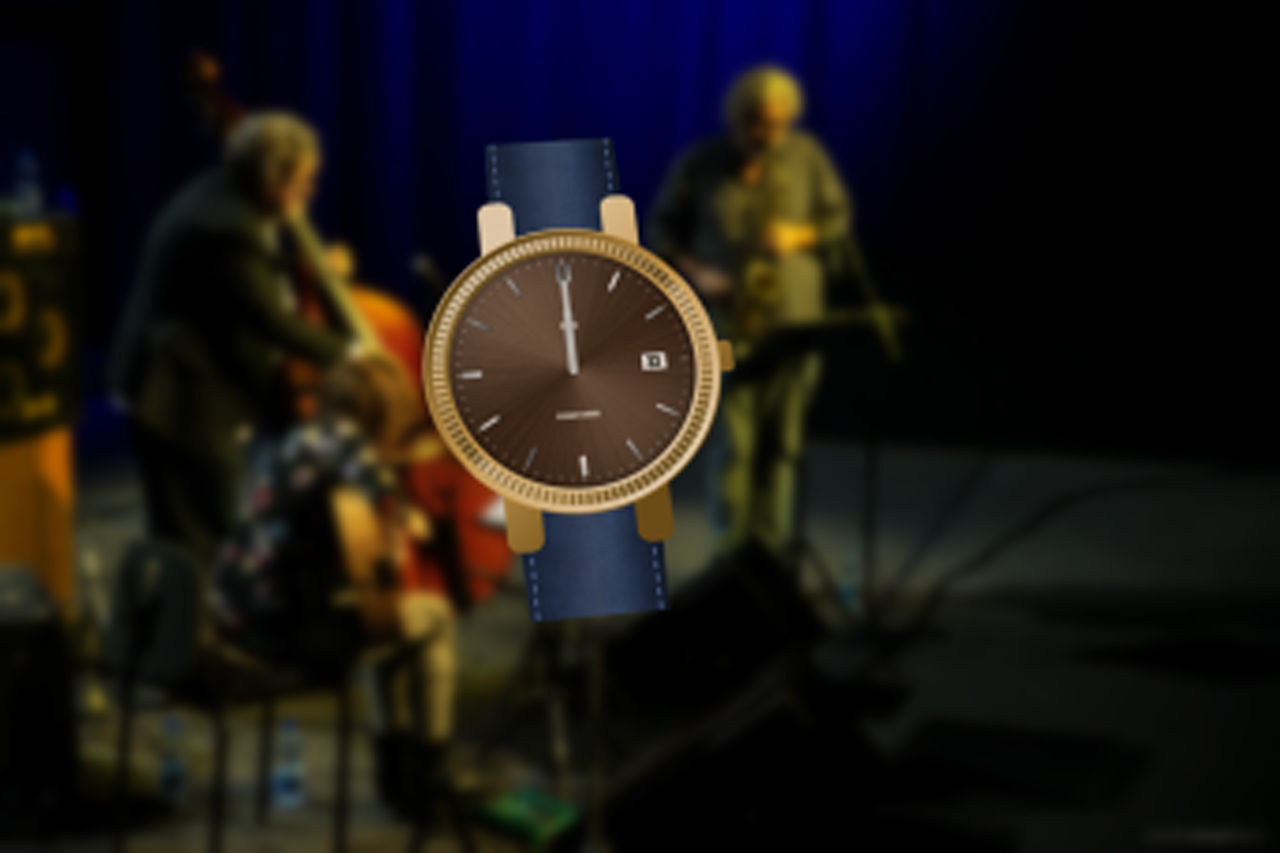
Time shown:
{"hour": 12, "minute": 0}
